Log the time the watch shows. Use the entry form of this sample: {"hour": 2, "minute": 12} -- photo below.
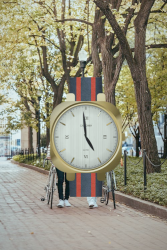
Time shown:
{"hour": 4, "minute": 59}
